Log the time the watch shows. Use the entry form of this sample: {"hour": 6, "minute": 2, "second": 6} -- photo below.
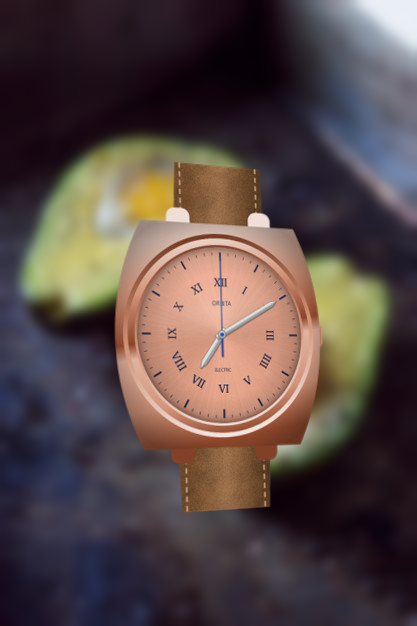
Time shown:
{"hour": 7, "minute": 10, "second": 0}
